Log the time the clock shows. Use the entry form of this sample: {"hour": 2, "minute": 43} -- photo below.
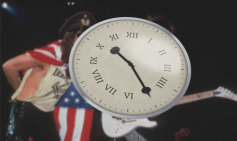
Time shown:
{"hour": 10, "minute": 25}
